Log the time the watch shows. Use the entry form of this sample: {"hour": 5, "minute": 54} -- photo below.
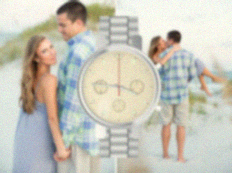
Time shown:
{"hour": 3, "minute": 46}
